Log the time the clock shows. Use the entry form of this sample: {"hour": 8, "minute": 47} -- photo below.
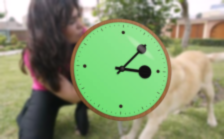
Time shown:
{"hour": 3, "minute": 7}
